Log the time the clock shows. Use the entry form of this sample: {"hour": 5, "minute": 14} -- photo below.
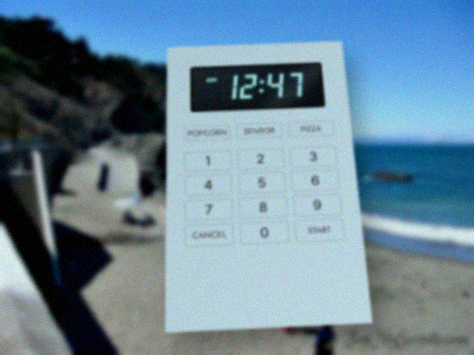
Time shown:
{"hour": 12, "minute": 47}
